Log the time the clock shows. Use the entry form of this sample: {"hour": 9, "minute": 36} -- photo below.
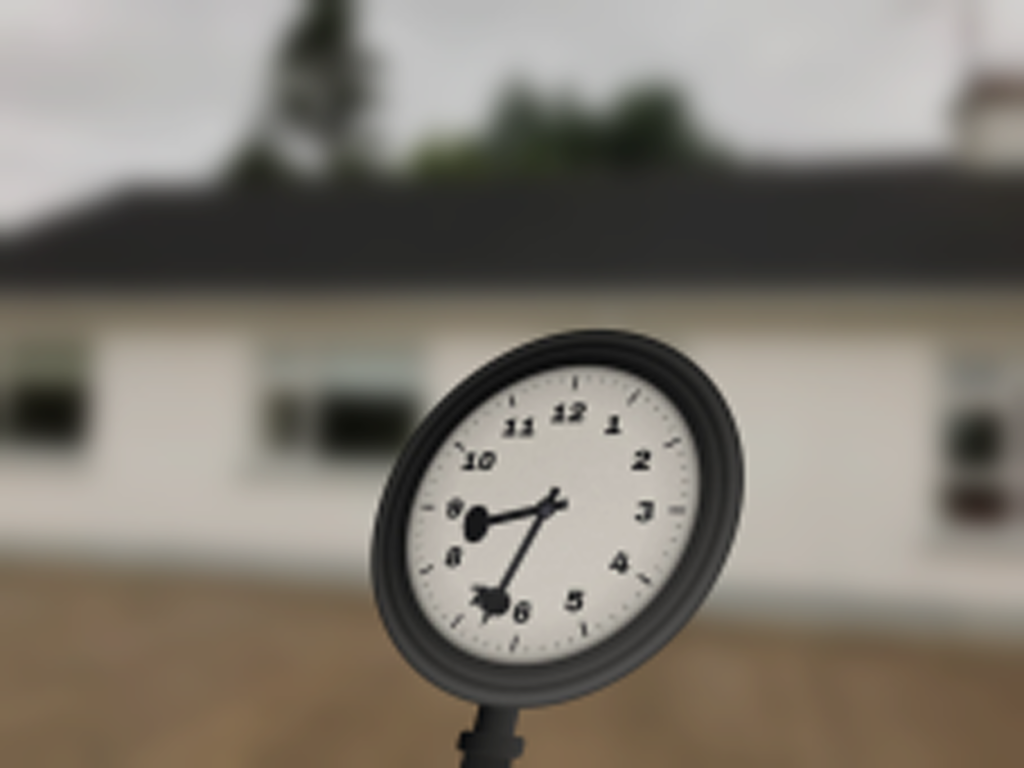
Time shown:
{"hour": 8, "minute": 33}
